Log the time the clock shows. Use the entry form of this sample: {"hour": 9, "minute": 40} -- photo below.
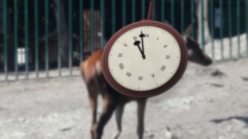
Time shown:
{"hour": 10, "minute": 58}
